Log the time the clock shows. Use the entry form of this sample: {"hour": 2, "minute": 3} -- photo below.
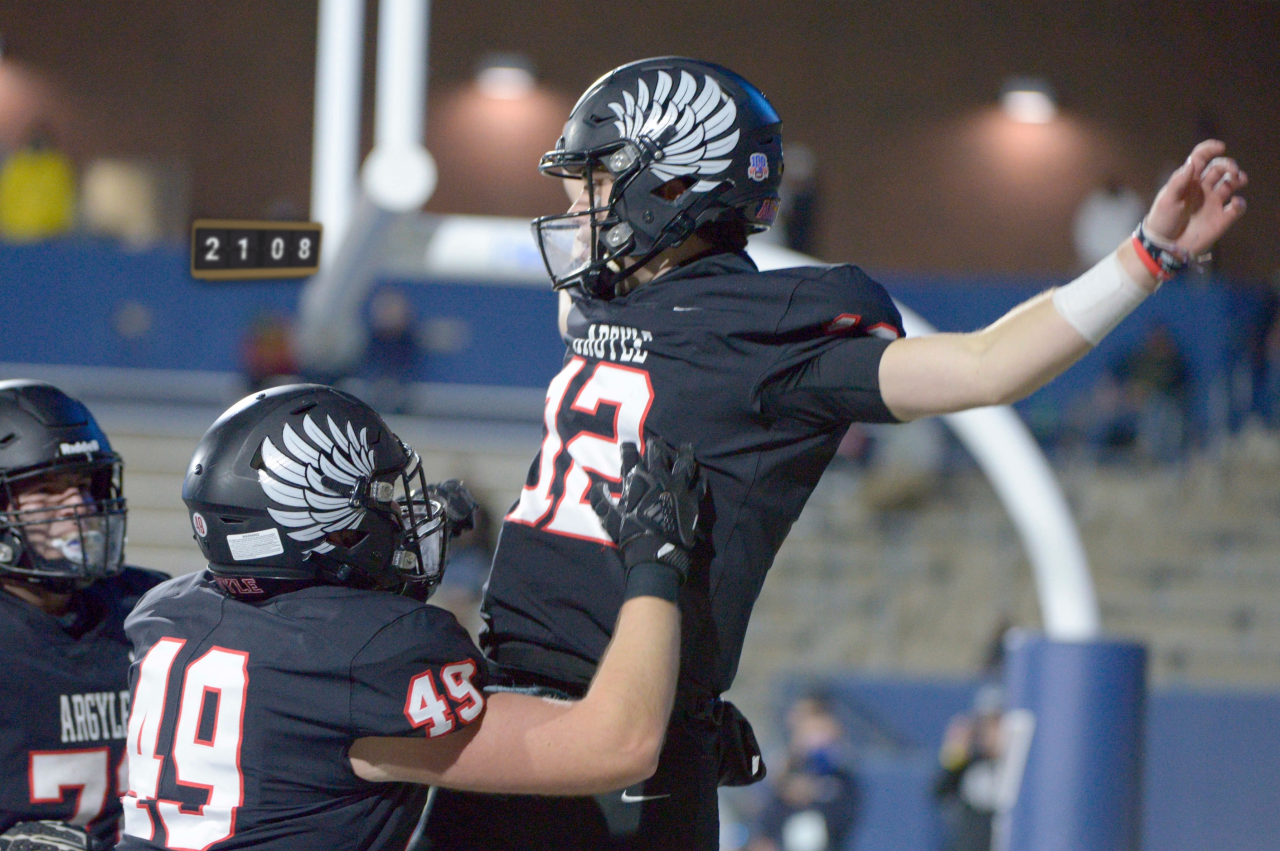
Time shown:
{"hour": 21, "minute": 8}
